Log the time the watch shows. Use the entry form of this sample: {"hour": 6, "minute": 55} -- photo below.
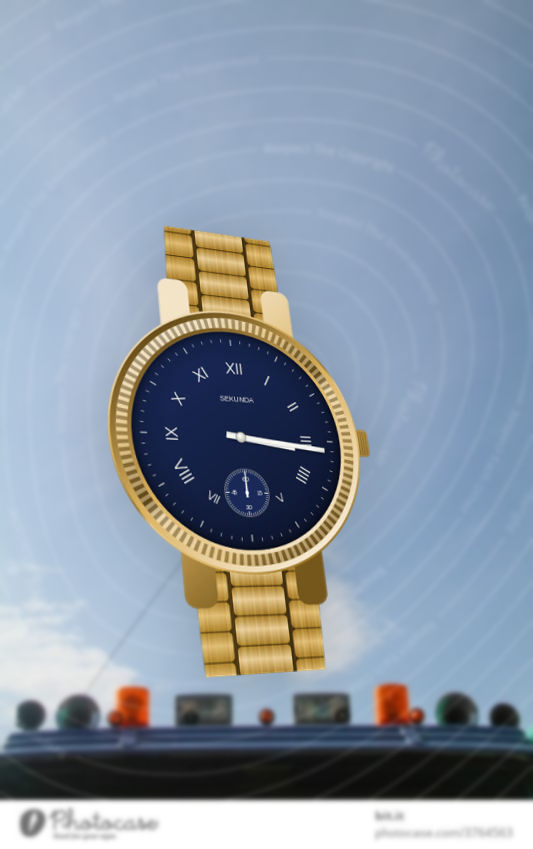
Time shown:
{"hour": 3, "minute": 16}
